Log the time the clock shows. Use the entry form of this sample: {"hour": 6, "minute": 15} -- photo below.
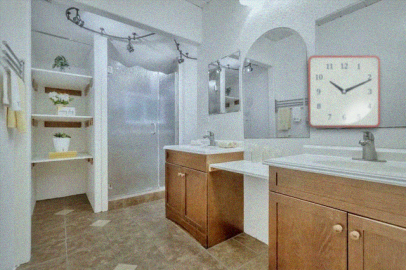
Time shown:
{"hour": 10, "minute": 11}
